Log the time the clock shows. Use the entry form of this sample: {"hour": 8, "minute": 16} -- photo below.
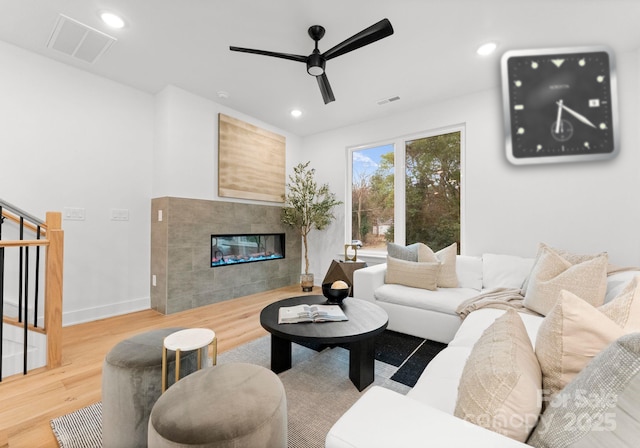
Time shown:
{"hour": 6, "minute": 21}
